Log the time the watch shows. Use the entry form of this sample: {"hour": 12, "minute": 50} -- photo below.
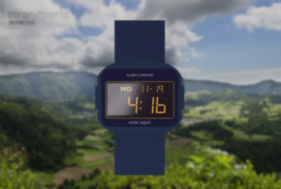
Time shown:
{"hour": 4, "minute": 16}
